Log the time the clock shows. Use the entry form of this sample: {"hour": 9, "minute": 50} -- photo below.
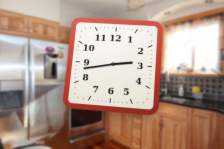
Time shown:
{"hour": 2, "minute": 43}
